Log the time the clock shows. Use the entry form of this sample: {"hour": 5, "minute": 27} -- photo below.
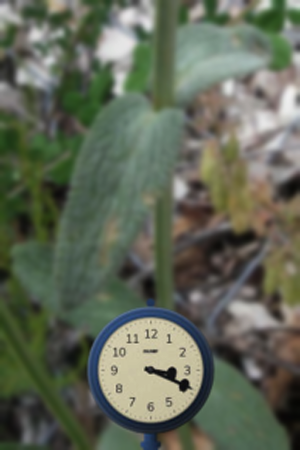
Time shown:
{"hour": 3, "minute": 19}
